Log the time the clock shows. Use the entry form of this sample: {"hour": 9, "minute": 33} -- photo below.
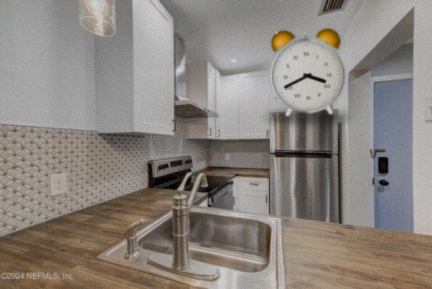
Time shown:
{"hour": 3, "minute": 41}
